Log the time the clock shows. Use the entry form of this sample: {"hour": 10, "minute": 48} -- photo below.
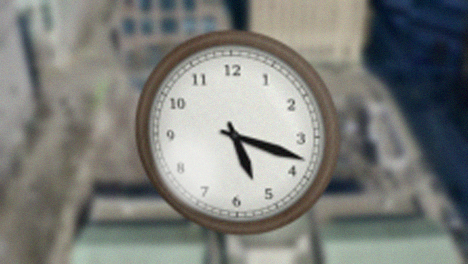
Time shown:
{"hour": 5, "minute": 18}
